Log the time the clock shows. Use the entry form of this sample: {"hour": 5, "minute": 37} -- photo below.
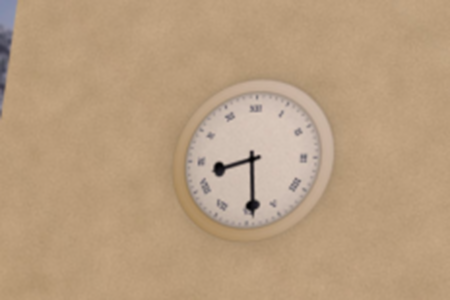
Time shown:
{"hour": 8, "minute": 29}
